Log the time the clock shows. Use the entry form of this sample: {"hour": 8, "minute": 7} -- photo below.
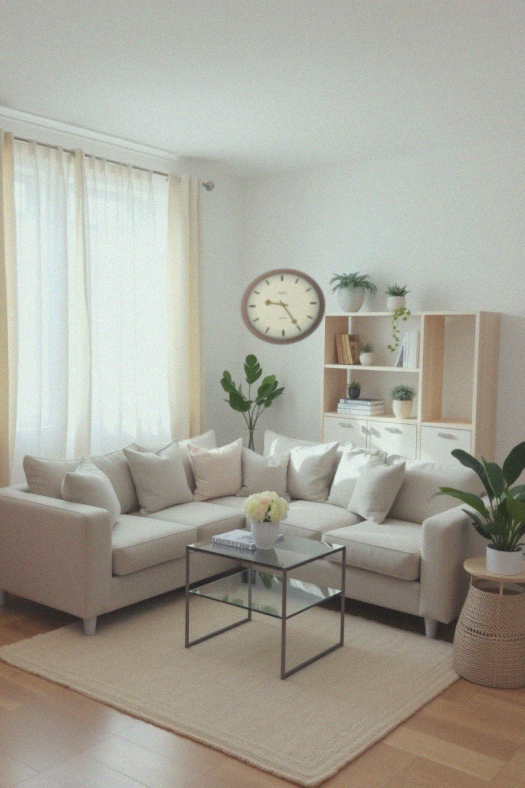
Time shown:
{"hour": 9, "minute": 25}
